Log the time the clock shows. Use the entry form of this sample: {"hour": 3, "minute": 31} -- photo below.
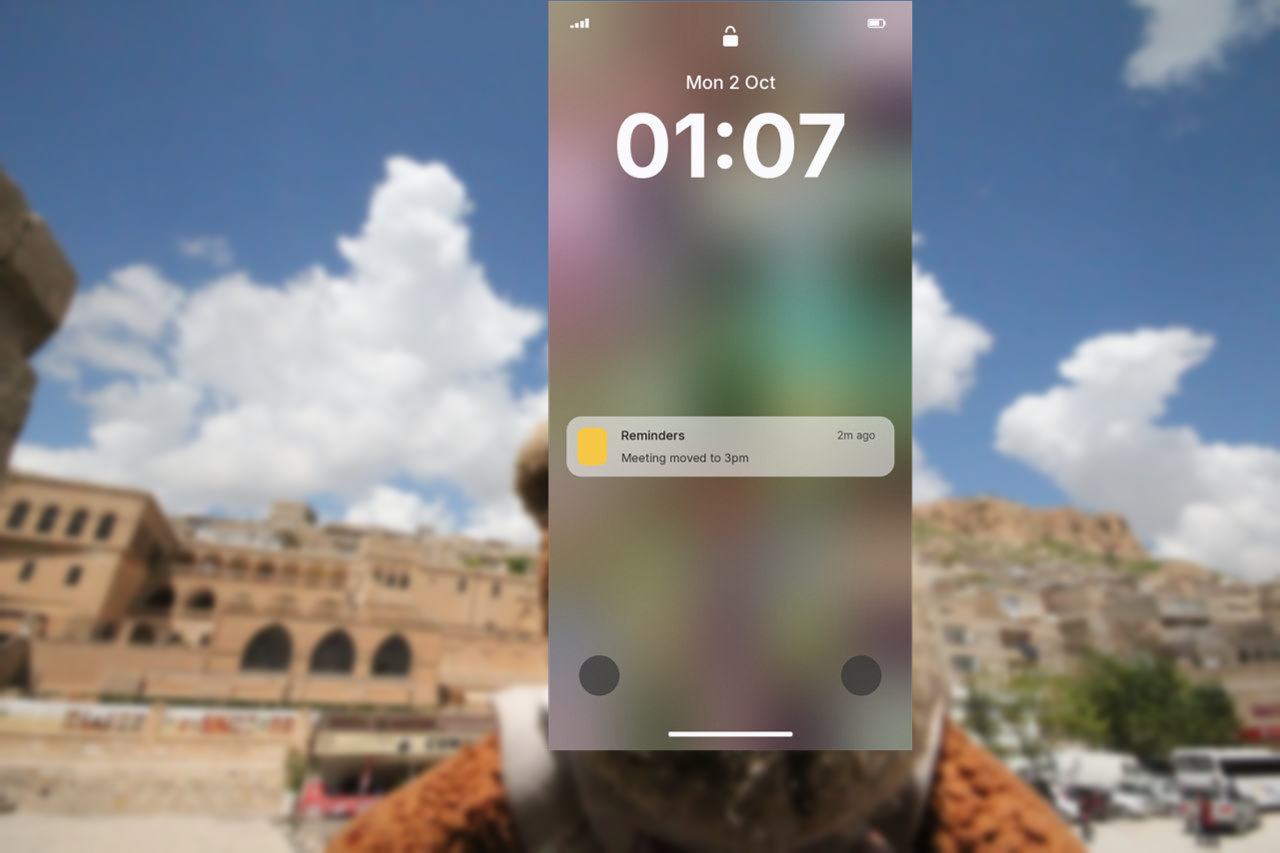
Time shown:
{"hour": 1, "minute": 7}
